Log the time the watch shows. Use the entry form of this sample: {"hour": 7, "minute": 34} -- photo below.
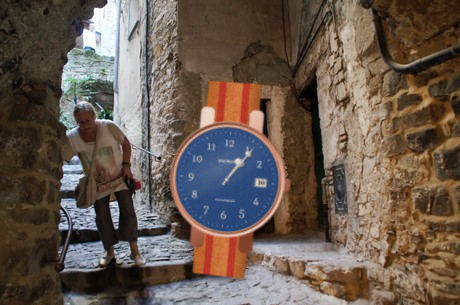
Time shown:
{"hour": 1, "minute": 6}
